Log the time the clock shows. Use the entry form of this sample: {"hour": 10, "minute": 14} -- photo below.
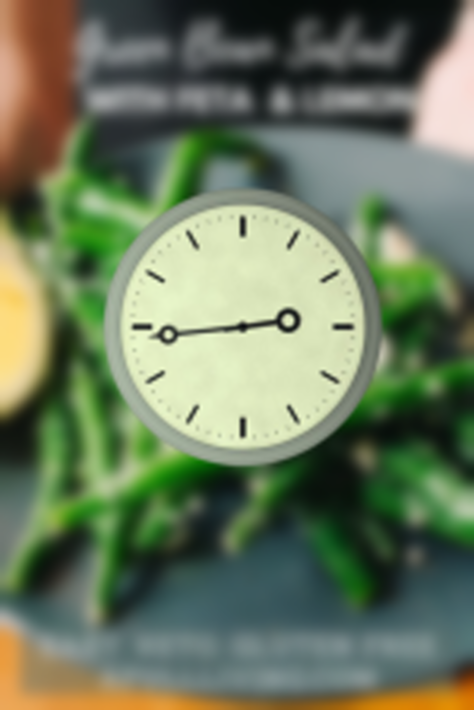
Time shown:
{"hour": 2, "minute": 44}
